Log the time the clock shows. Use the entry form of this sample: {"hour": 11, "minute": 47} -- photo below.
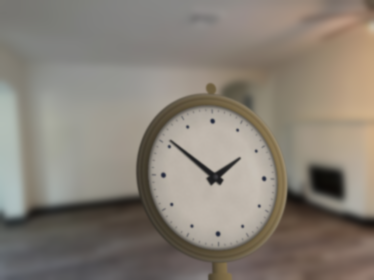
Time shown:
{"hour": 1, "minute": 51}
